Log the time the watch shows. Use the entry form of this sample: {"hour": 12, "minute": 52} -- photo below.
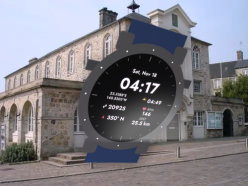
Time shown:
{"hour": 4, "minute": 17}
